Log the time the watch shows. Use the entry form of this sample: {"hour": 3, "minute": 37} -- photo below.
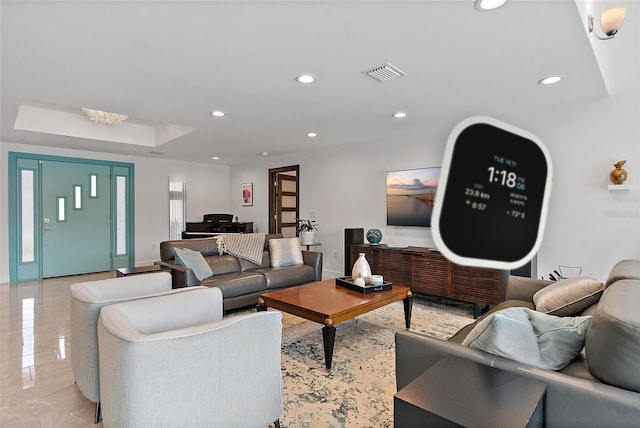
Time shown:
{"hour": 1, "minute": 18}
